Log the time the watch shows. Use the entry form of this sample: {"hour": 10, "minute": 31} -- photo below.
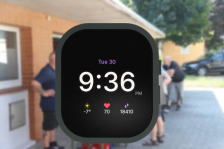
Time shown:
{"hour": 9, "minute": 36}
